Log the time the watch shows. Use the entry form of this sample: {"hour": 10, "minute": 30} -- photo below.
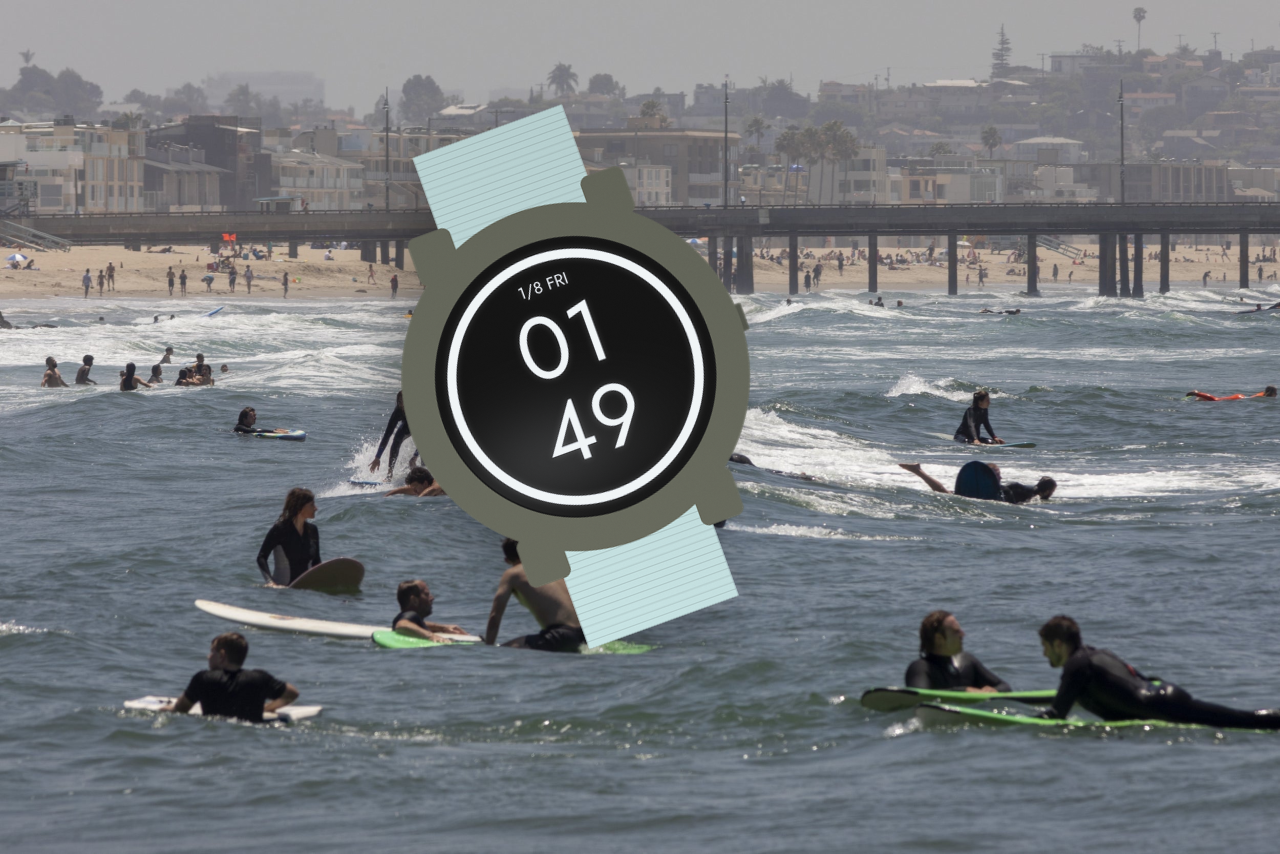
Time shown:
{"hour": 1, "minute": 49}
